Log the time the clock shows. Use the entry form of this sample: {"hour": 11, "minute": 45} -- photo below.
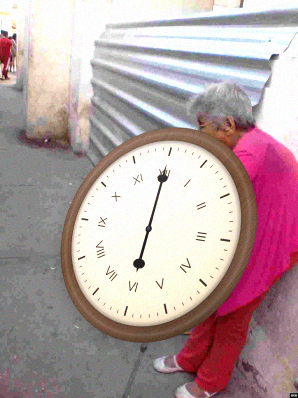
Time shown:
{"hour": 6, "minute": 0}
